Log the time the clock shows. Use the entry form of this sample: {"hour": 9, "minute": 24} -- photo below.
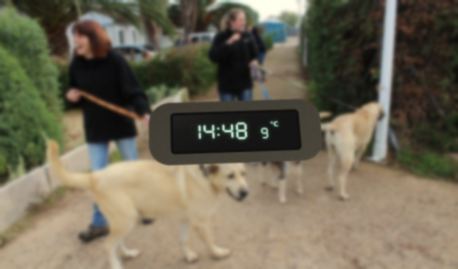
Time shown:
{"hour": 14, "minute": 48}
